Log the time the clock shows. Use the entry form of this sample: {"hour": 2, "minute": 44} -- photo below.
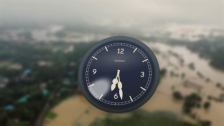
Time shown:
{"hour": 6, "minute": 28}
